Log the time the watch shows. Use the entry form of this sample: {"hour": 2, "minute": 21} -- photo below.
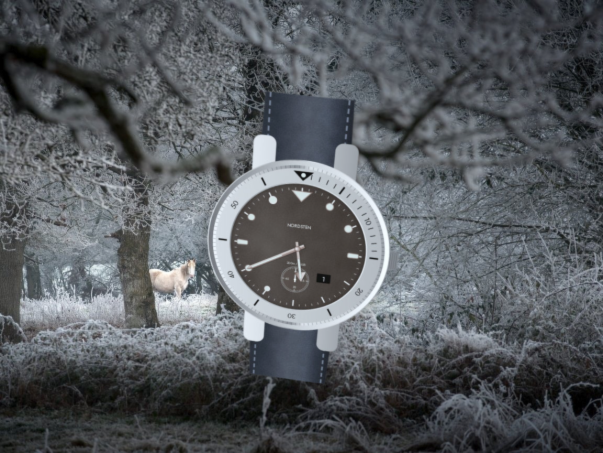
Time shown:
{"hour": 5, "minute": 40}
